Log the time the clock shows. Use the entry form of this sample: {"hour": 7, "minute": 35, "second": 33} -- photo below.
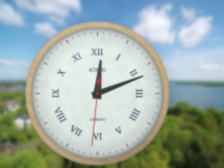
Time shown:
{"hour": 12, "minute": 11, "second": 31}
